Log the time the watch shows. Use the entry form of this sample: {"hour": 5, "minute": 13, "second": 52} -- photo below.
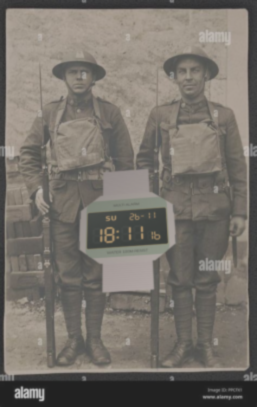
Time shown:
{"hour": 18, "minute": 11, "second": 16}
